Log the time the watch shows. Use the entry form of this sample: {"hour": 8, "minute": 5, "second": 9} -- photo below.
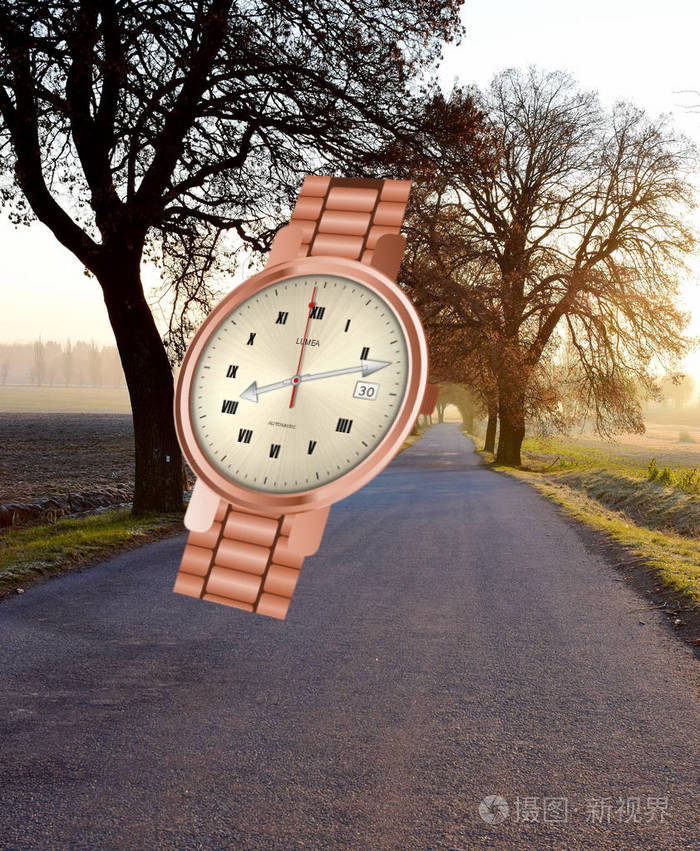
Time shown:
{"hour": 8, "minute": 11, "second": 59}
